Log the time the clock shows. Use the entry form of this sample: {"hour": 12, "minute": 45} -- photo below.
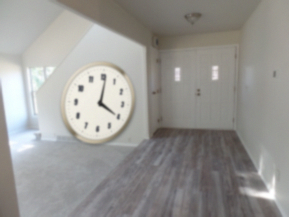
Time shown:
{"hour": 4, "minute": 1}
